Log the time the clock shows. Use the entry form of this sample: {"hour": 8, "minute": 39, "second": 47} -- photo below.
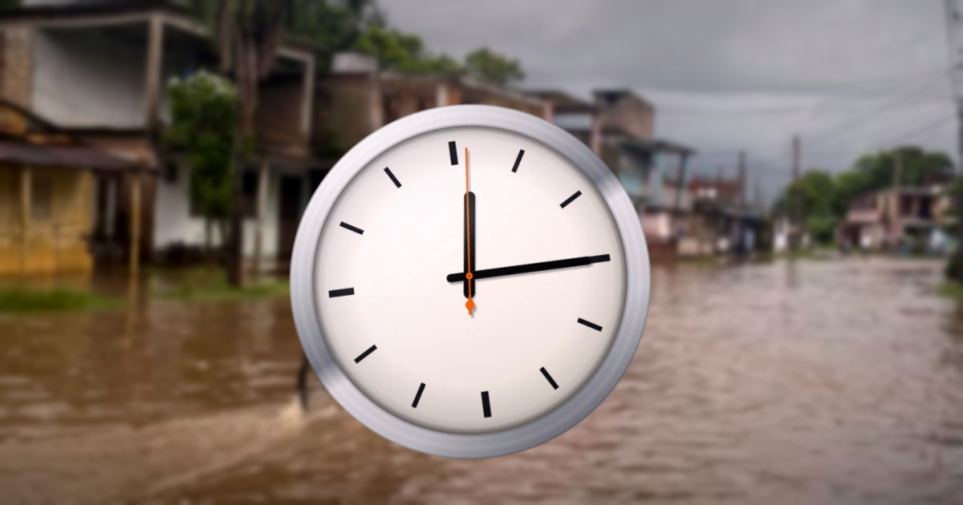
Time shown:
{"hour": 12, "minute": 15, "second": 1}
